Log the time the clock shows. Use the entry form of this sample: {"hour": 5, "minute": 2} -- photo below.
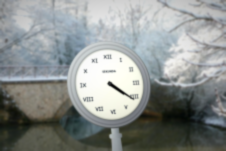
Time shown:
{"hour": 4, "minute": 21}
